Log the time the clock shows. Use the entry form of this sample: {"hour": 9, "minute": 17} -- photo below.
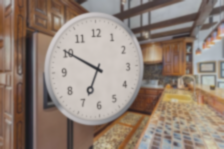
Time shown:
{"hour": 6, "minute": 50}
